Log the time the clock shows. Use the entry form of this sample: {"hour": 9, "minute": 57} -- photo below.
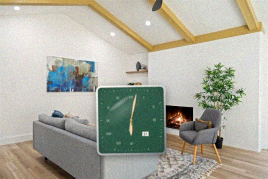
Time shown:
{"hour": 6, "minute": 2}
